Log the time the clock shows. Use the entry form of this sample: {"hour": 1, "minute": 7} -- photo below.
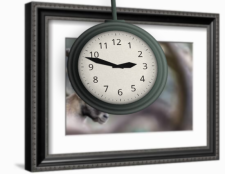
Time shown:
{"hour": 2, "minute": 48}
